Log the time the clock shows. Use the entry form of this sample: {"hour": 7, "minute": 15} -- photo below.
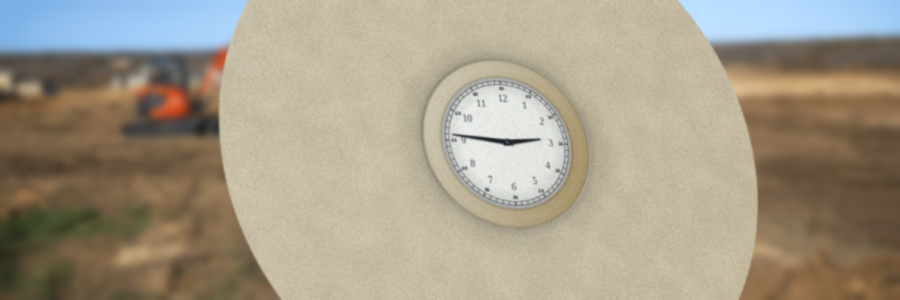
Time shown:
{"hour": 2, "minute": 46}
